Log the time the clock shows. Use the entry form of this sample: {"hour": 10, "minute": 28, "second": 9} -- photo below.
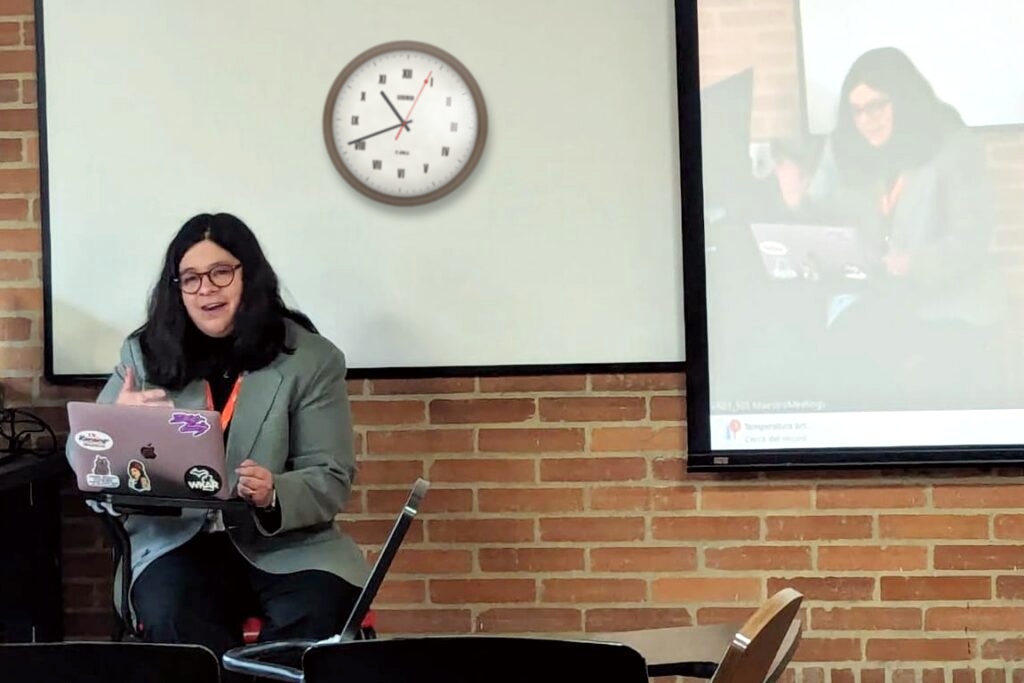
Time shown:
{"hour": 10, "minute": 41, "second": 4}
